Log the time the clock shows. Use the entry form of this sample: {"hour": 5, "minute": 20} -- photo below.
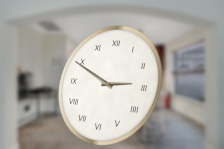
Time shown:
{"hour": 2, "minute": 49}
